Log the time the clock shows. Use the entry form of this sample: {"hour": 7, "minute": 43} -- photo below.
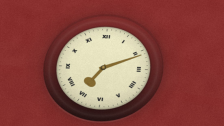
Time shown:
{"hour": 7, "minute": 11}
